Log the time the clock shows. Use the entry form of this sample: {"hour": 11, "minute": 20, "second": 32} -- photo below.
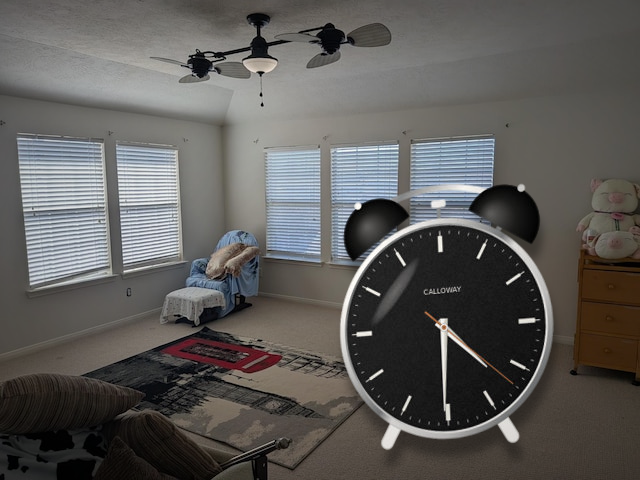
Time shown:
{"hour": 4, "minute": 30, "second": 22}
